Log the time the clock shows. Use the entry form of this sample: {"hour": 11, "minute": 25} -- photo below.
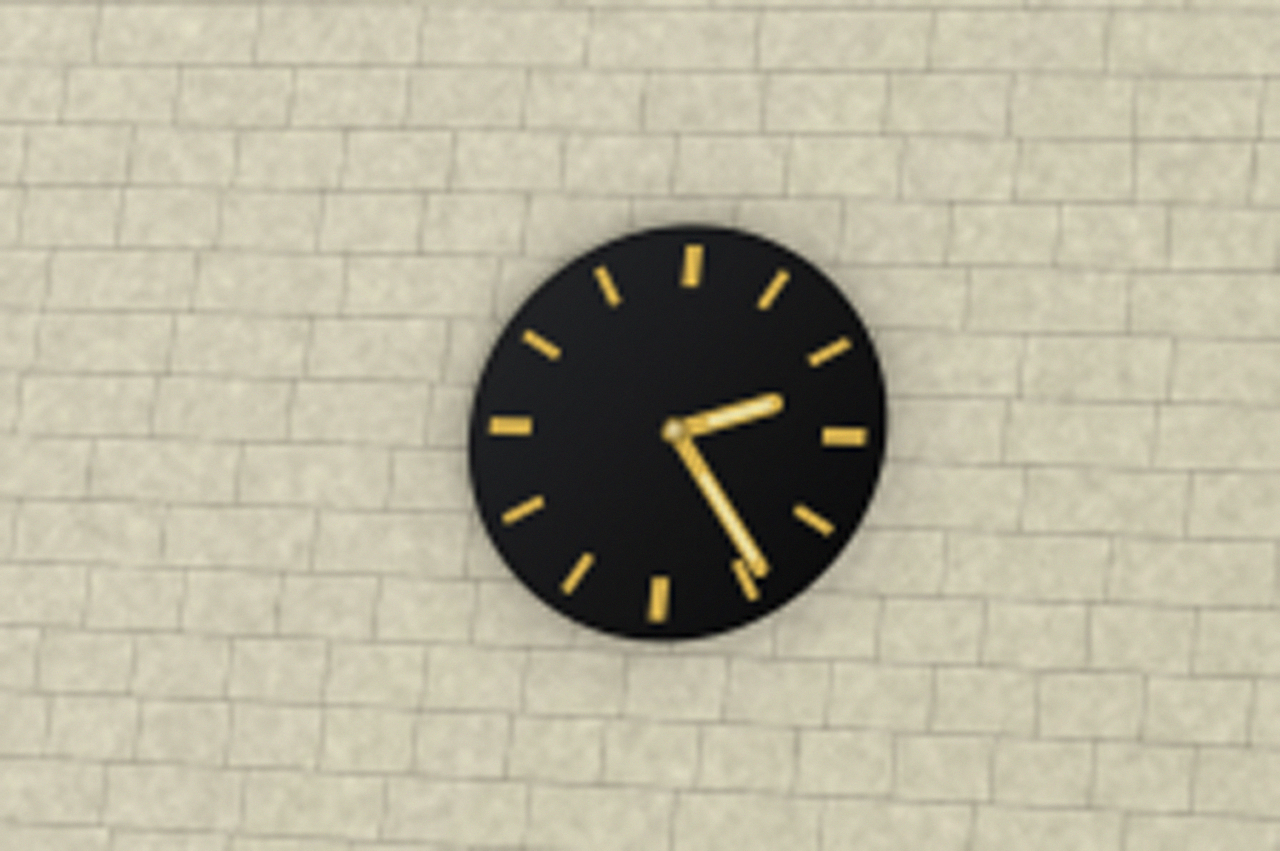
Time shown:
{"hour": 2, "minute": 24}
